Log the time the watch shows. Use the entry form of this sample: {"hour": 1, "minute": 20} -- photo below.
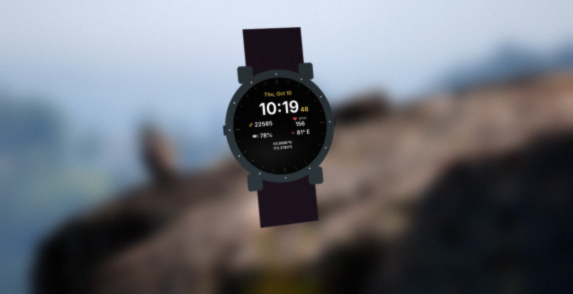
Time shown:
{"hour": 10, "minute": 19}
